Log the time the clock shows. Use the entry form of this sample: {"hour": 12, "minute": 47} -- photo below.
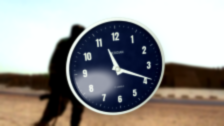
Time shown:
{"hour": 11, "minute": 19}
